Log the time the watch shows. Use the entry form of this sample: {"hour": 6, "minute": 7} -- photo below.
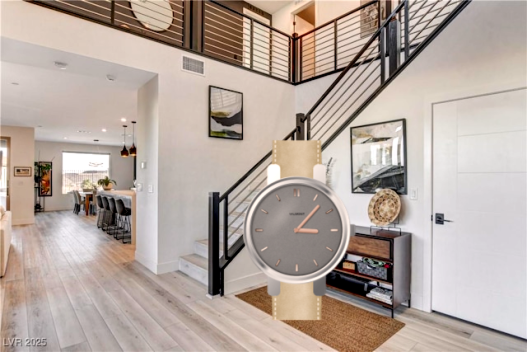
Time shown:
{"hour": 3, "minute": 7}
